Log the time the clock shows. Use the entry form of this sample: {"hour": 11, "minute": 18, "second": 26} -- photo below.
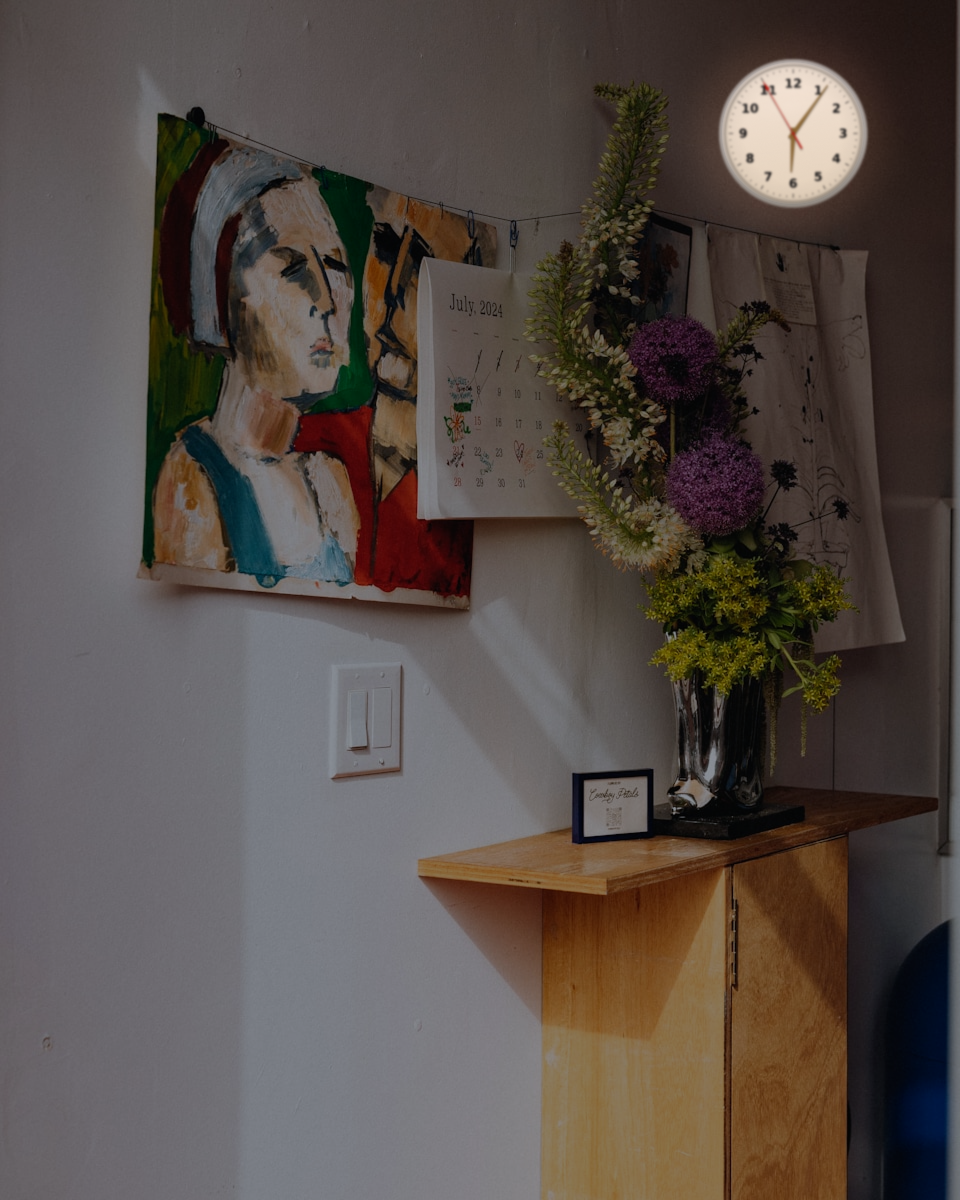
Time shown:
{"hour": 6, "minute": 5, "second": 55}
